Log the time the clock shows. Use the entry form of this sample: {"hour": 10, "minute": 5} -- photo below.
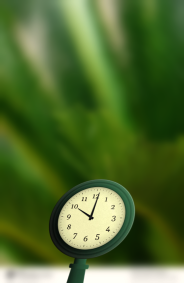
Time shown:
{"hour": 10, "minute": 1}
